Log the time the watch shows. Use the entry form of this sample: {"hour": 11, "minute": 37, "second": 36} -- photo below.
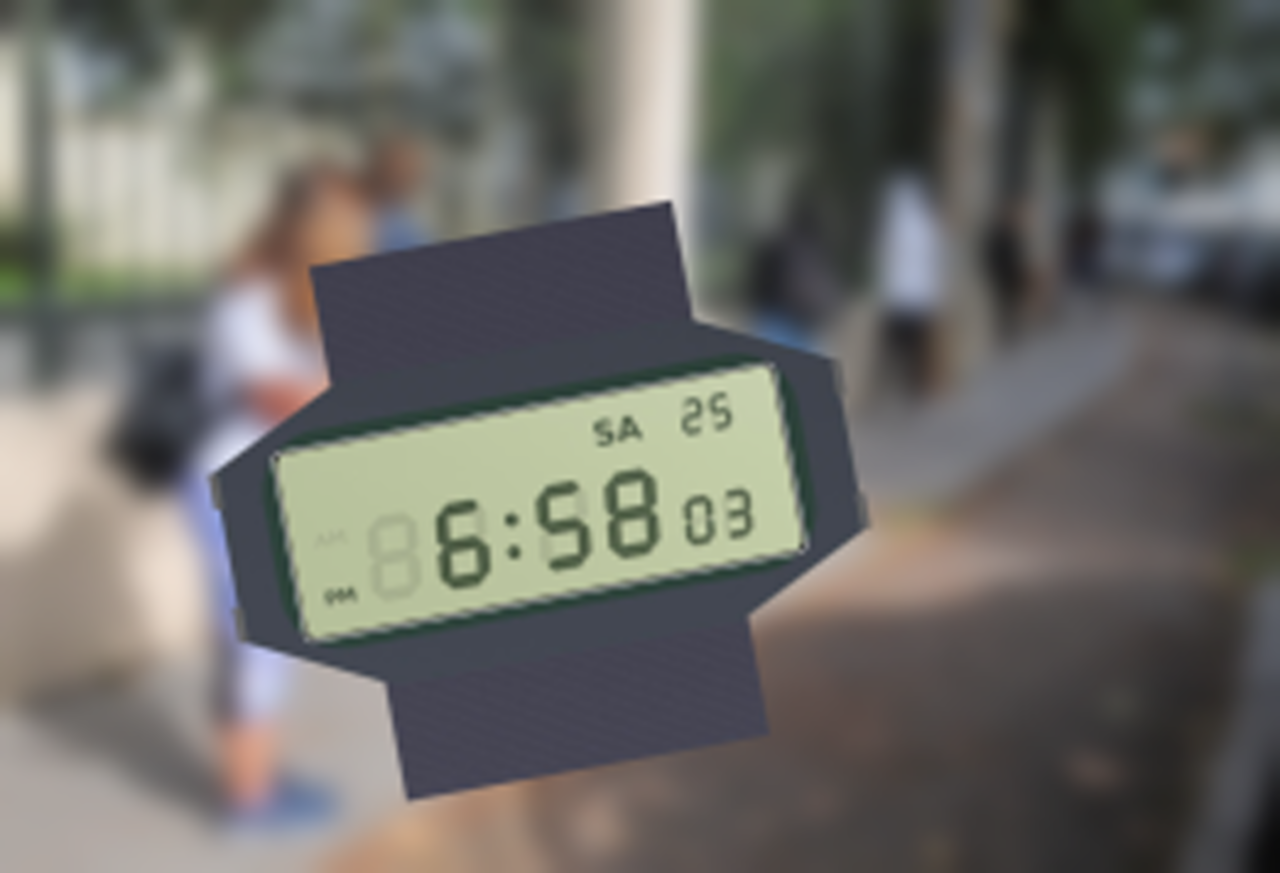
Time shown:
{"hour": 6, "minute": 58, "second": 3}
